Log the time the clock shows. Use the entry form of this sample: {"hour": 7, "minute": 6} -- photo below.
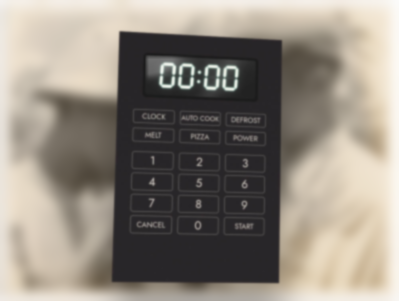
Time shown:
{"hour": 0, "minute": 0}
